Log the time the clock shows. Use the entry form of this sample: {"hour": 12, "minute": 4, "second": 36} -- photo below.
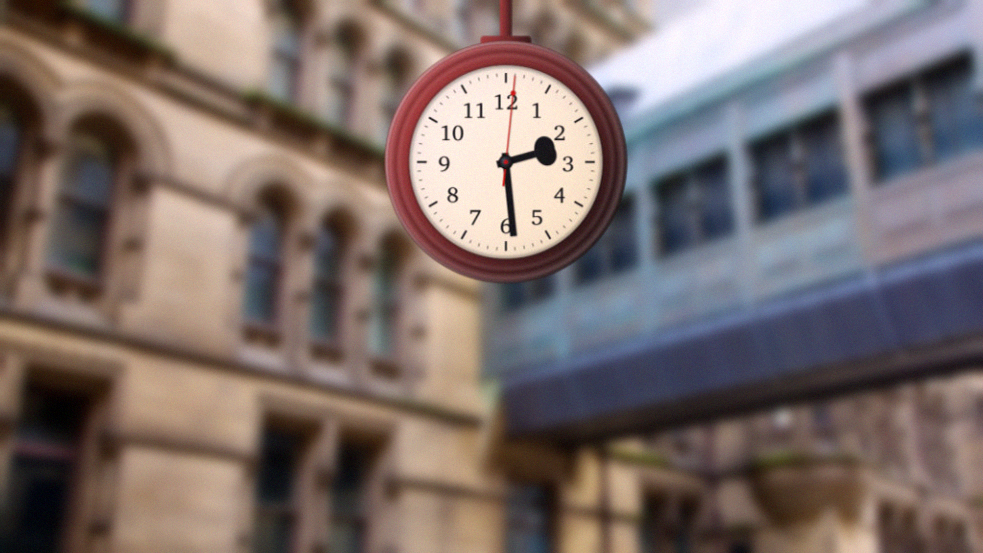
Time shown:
{"hour": 2, "minute": 29, "second": 1}
